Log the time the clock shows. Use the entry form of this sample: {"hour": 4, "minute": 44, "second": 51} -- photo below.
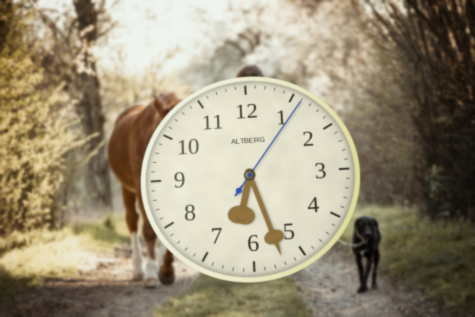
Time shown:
{"hour": 6, "minute": 27, "second": 6}
